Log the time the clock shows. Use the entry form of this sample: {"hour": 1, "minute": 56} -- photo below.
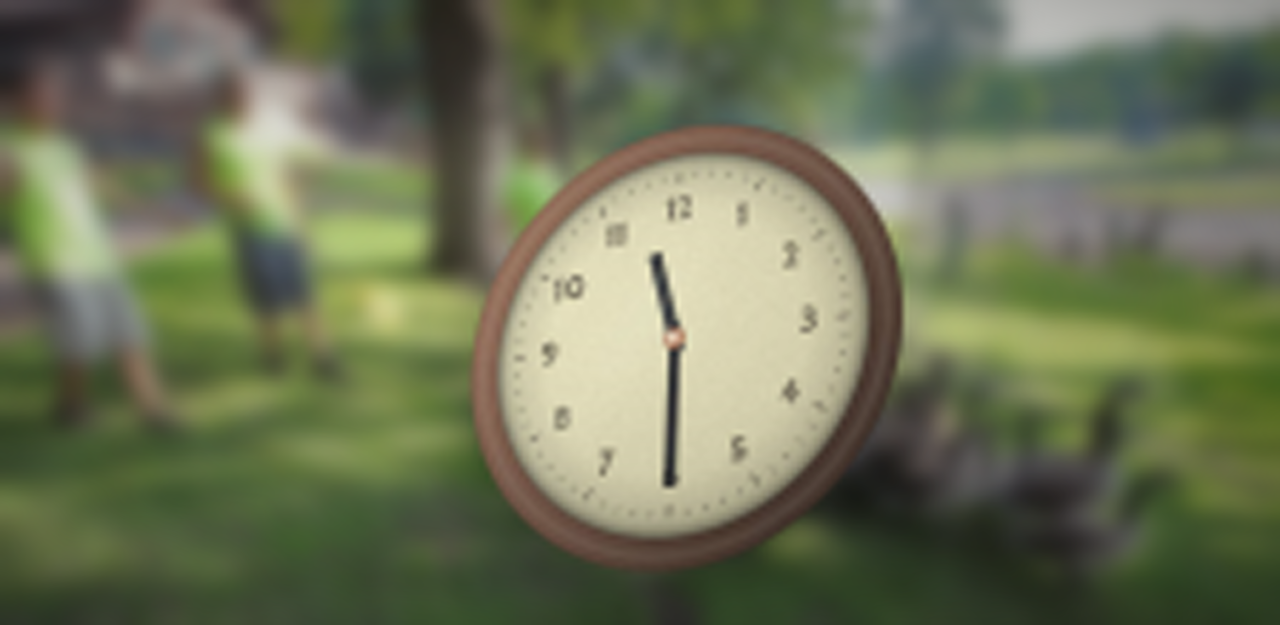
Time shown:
{"hour": 11, "minute": 30}
